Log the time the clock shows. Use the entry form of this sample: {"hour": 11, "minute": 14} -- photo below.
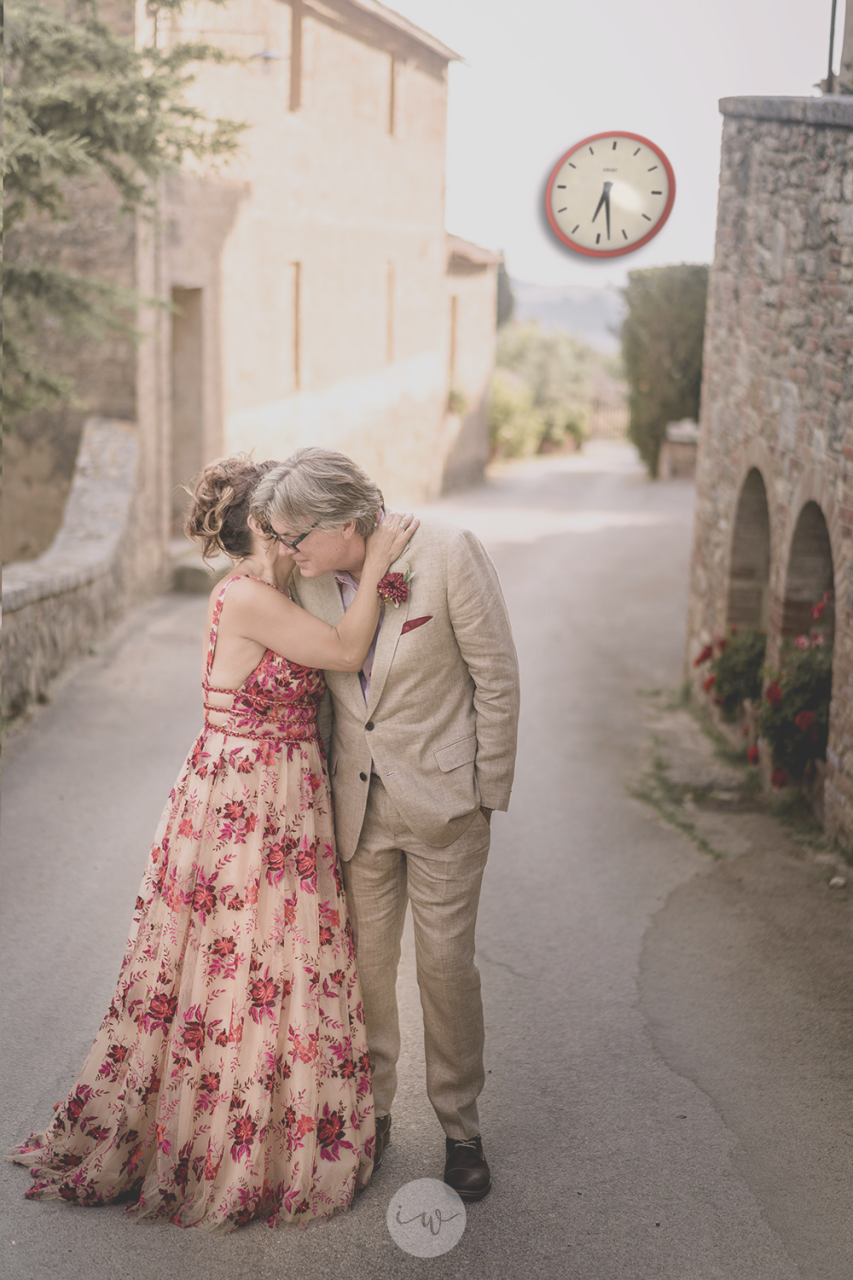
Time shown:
{"hour": 6, "minute": 28}
